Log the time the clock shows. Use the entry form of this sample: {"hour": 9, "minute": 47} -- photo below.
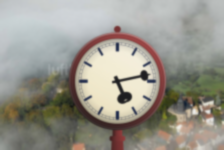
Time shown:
{"hour": 5, "minute": 13}
